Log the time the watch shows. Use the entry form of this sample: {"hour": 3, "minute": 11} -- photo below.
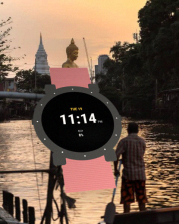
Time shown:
{"hour": 11, "minute": 14}
